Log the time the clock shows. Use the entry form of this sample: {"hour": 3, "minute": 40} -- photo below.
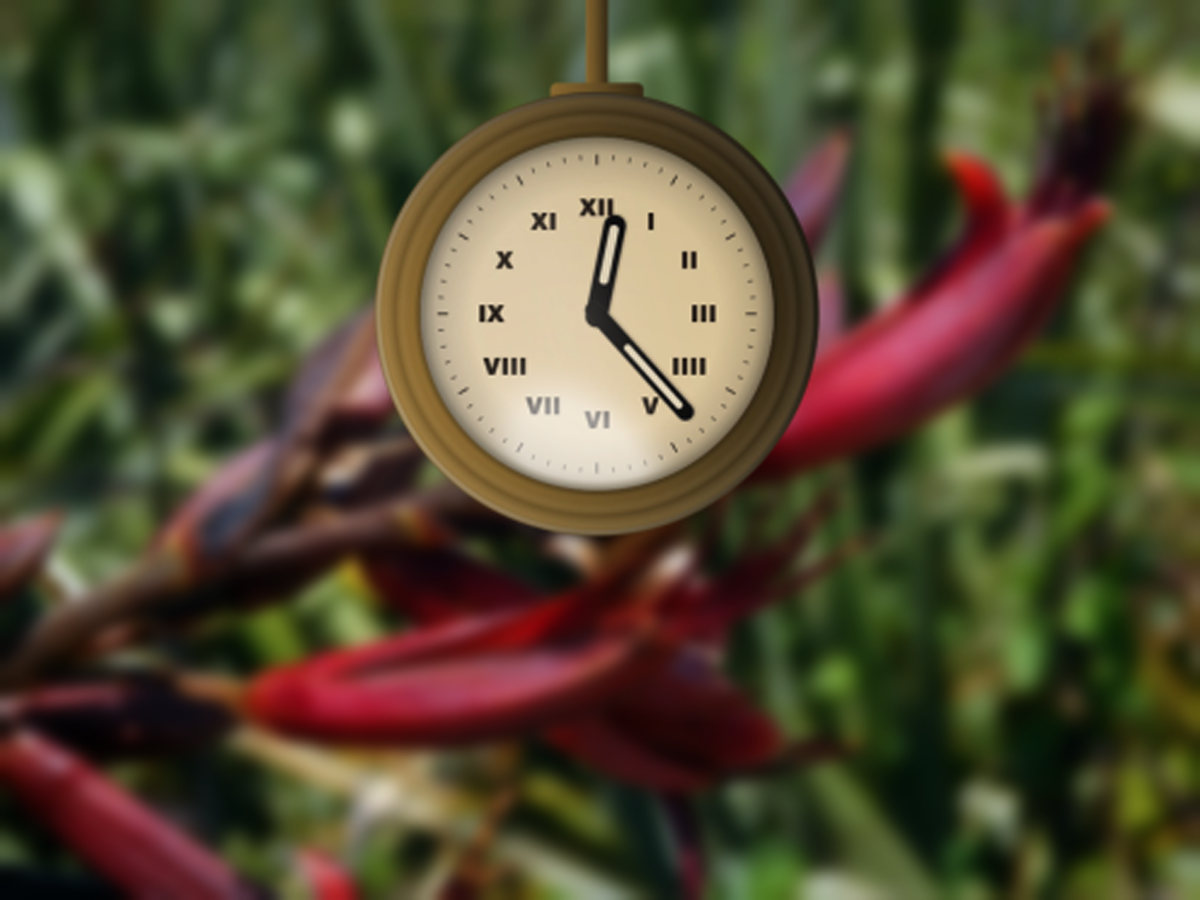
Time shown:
{"hour": 12, "minute": 23}
